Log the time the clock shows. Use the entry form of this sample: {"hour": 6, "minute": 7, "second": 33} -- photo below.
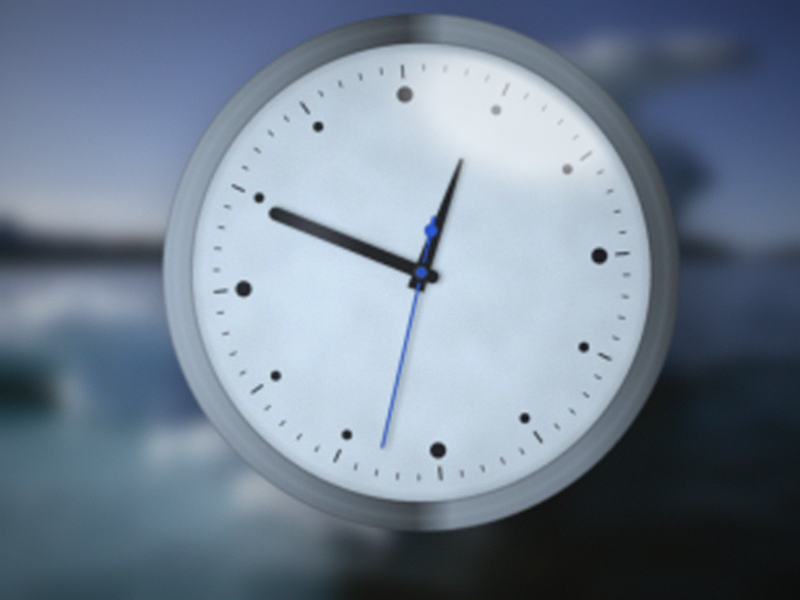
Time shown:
{"hour": 12, "minute": 49, "second": 33}
